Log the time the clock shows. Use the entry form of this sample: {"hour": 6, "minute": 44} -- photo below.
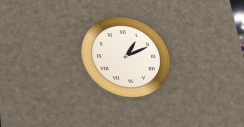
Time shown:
{"hour": 1, "minute": 11}
